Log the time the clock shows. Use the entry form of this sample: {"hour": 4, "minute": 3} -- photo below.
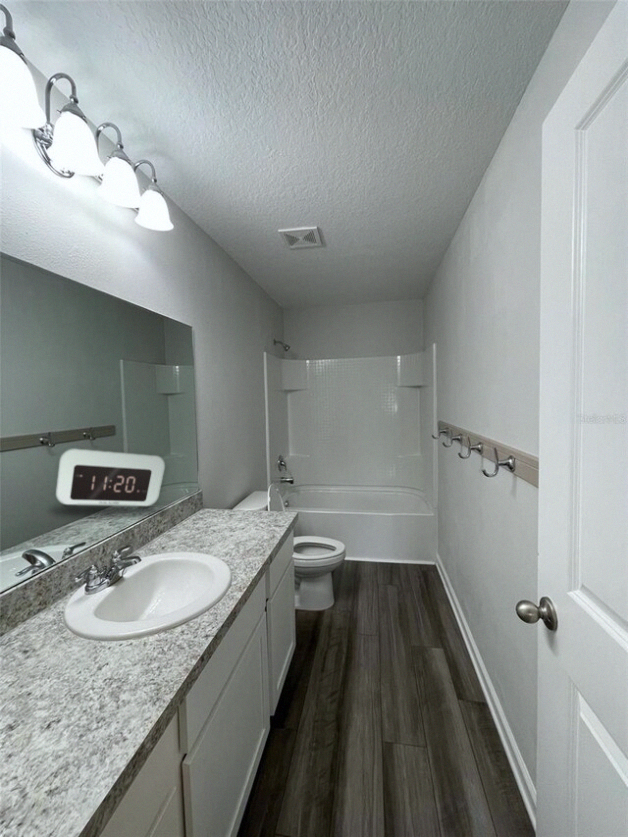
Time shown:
{"hour": 11, "minute": 20}
